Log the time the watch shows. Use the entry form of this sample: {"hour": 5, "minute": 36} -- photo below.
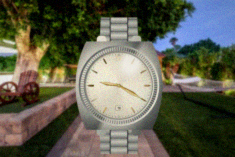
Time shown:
{"hour": 9, "minute": 20}
